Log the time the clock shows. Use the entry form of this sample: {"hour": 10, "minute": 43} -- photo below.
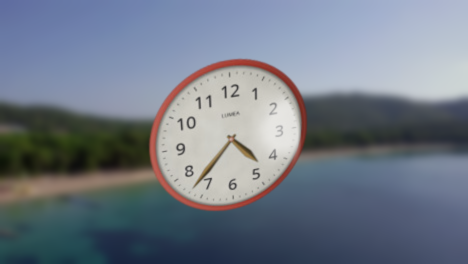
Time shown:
{"hour": 4, "minute": 37}
